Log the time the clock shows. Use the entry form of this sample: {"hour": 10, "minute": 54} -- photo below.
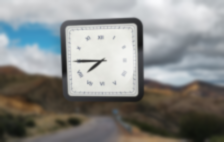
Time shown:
{"hour": 7, "minute": 45}
